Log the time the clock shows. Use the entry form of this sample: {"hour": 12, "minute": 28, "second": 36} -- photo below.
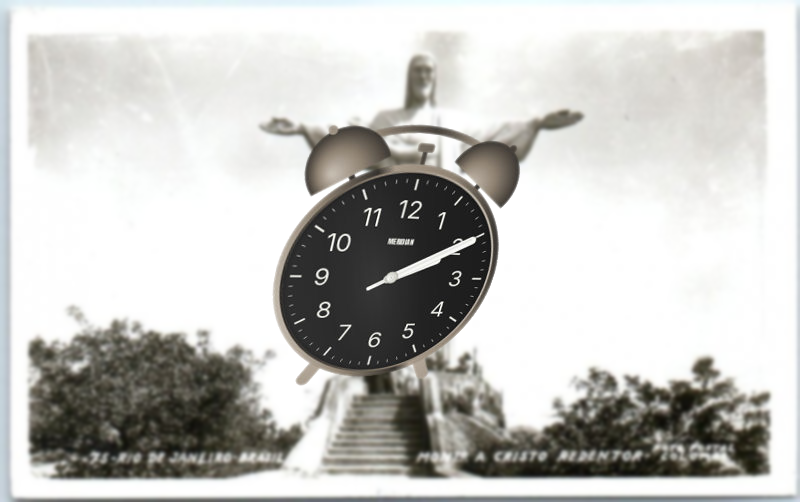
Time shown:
{"hour": 2, "minute": 10, "second": 10}
